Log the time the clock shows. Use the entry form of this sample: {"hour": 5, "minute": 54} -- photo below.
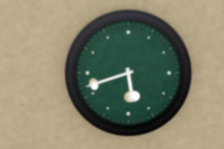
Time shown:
{"hour": 5, "minute": 42}
